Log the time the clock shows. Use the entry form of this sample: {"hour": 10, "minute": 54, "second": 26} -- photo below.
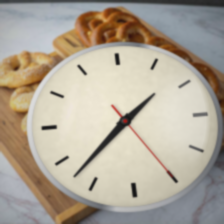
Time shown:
{"hour": 1, "minute": 37, "second": 25}
